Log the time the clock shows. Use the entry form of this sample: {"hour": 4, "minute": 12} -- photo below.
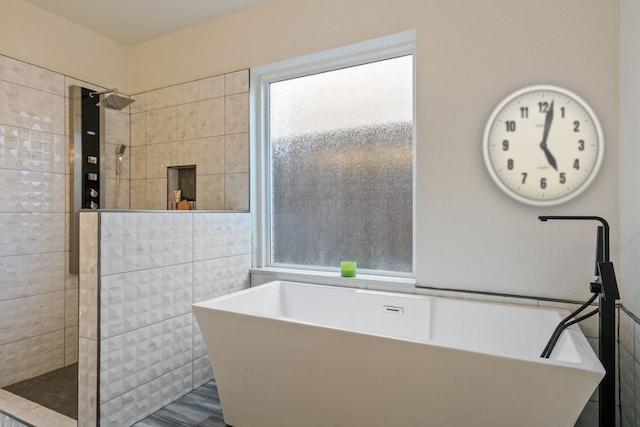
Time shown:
{"hour": 5, "minute": 2}
